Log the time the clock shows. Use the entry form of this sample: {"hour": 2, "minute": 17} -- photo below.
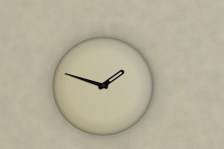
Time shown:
{"hour": 1, "minute": 48}
